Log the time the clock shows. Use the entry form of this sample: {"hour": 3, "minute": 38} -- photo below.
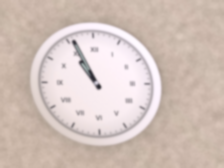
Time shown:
{"hour": 10, "minute": 56}
